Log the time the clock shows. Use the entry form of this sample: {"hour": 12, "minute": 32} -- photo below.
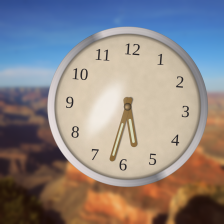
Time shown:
{"hour": 5, "minute": 32}
